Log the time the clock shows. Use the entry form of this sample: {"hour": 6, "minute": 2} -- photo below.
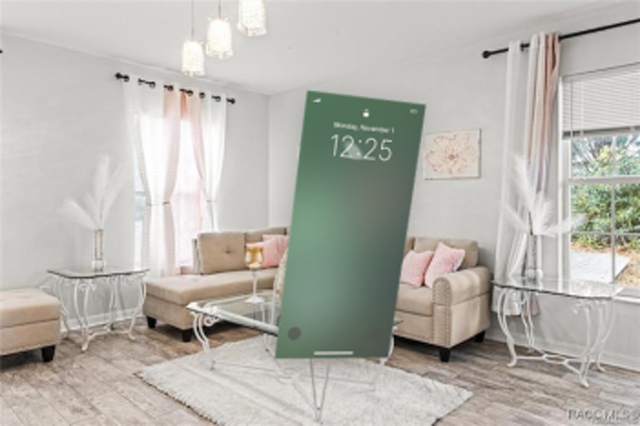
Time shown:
{"hour": 12, "minute": 25}
